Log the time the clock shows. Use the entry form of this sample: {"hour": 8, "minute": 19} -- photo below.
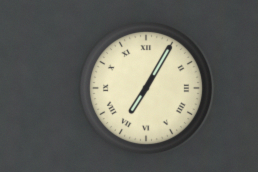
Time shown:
{"hour": 7, "minute": 5}
